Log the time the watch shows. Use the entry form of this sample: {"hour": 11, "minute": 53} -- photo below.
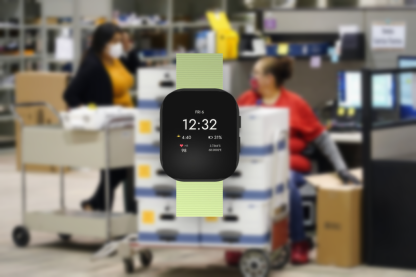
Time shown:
{"hour": 12, "minute": 32}
